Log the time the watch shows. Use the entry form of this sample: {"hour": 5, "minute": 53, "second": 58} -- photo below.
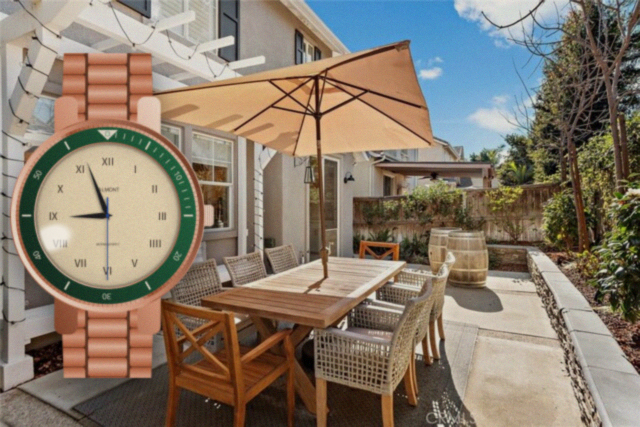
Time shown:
{"hour": 8, "minute": 56, "second": 30}
